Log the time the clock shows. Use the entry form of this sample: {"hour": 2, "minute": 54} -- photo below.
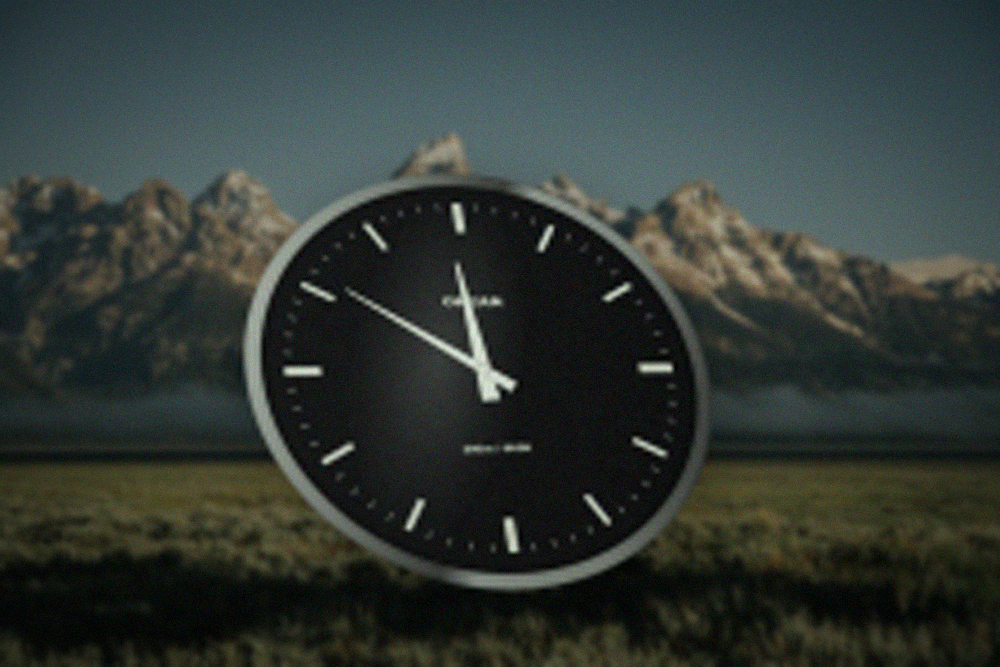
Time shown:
{"hour": 11, "minute": 51}
